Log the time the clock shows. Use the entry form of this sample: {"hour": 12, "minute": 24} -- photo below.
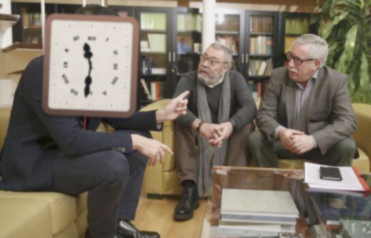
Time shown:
{"hour": 11, "minute": 31}
